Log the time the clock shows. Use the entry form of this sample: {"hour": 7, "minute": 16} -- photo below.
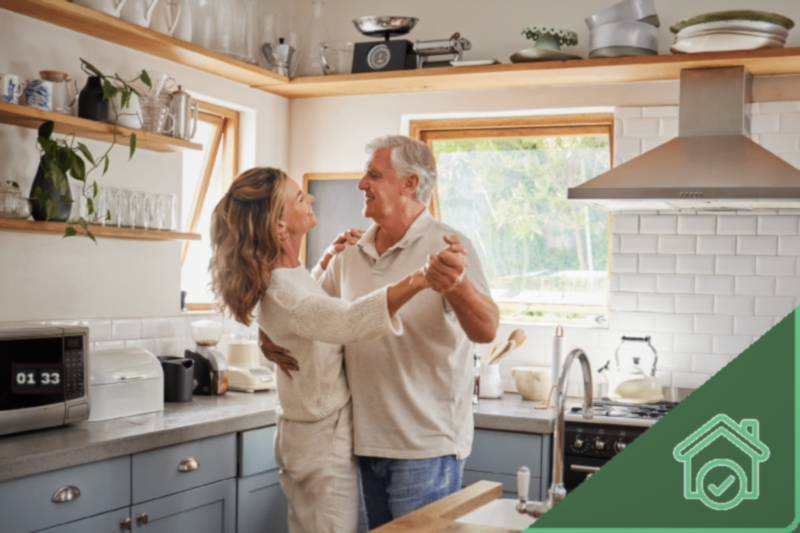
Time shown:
{"hour": 1, "minute": 33}
